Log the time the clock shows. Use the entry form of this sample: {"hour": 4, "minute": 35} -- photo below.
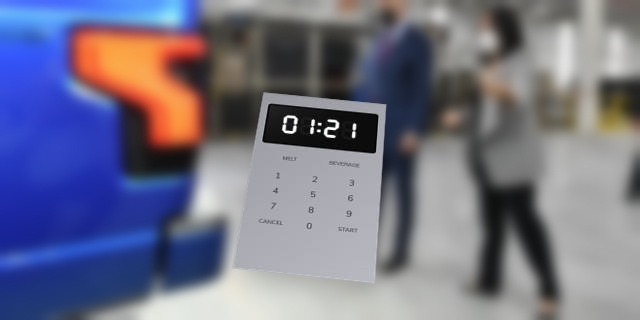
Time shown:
{"hour": 1, "minute": 21}
